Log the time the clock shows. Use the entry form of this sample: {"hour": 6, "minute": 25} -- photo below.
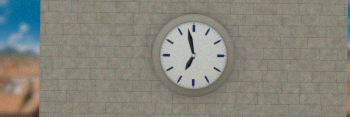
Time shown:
{"hour": 6, "minute": 58}
